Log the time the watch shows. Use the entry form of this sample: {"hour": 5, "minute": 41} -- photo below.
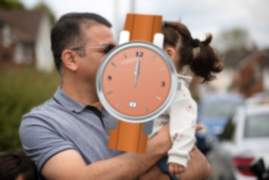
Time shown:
{"hour": 12, "minute": 0}
